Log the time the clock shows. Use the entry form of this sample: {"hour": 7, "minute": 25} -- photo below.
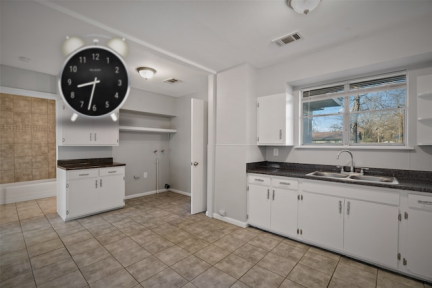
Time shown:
{"hour": 8, "minute": 32}
